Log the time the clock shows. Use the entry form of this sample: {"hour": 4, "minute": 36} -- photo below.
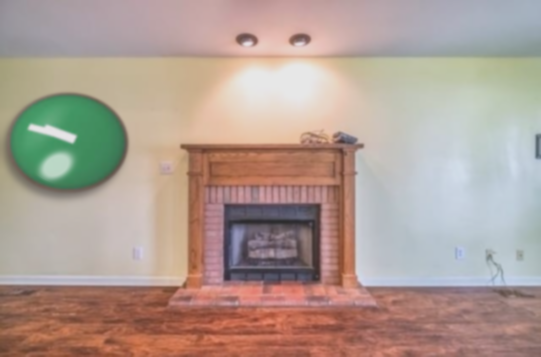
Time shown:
{"hour": 9, "minute": 48}
